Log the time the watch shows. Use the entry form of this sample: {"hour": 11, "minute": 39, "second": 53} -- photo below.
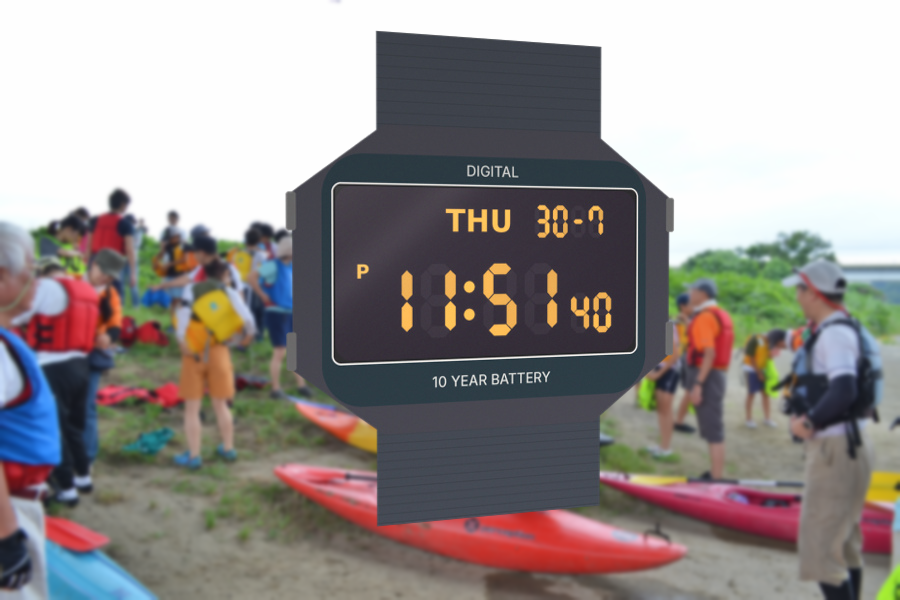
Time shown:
{"hour": 11, "minute": 51, "second": 40}
